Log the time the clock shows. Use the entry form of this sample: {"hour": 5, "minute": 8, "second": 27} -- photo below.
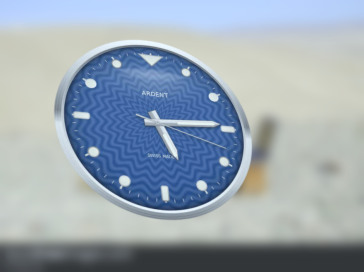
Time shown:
{"hour": 5, "minute": 14, "second": 18}
